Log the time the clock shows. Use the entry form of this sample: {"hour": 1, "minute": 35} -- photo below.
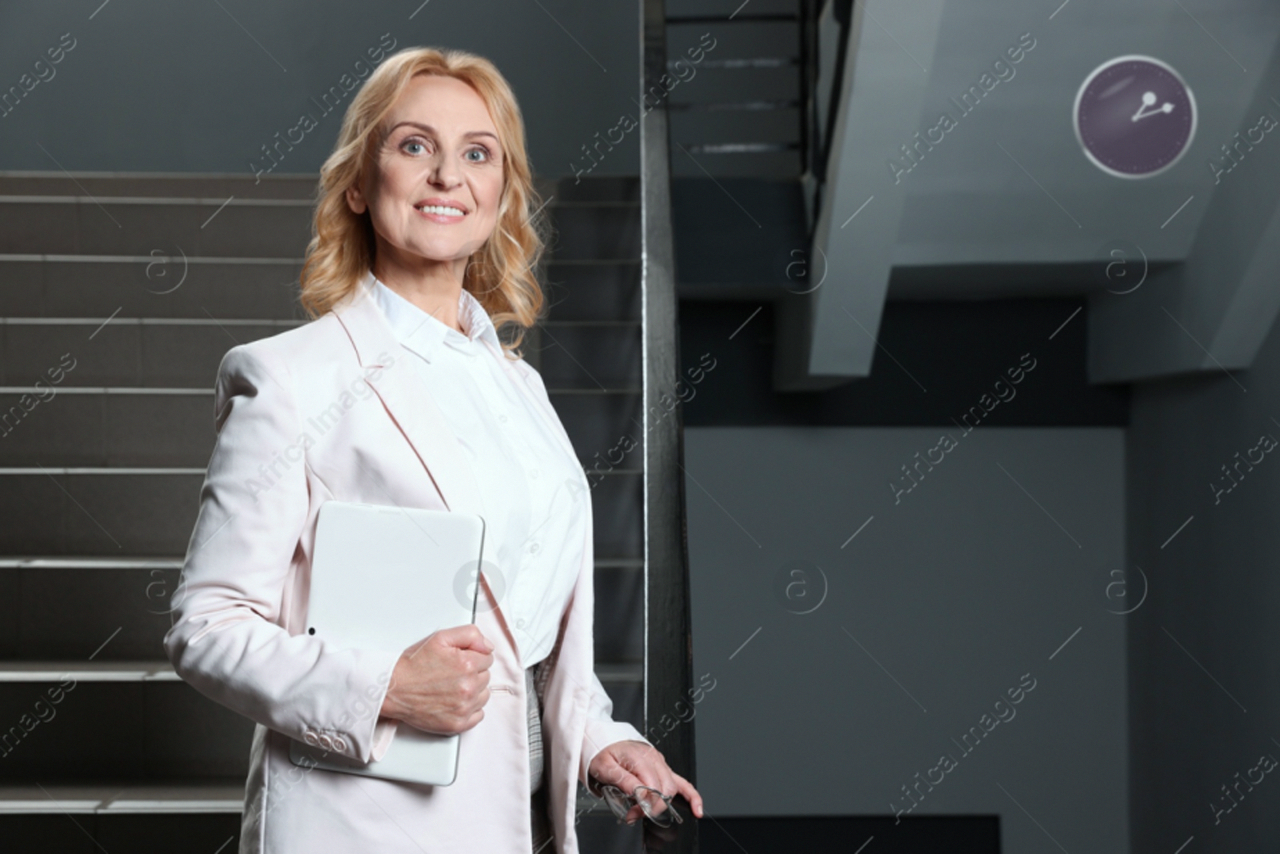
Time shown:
{"hour": 1, "minute": 12}
